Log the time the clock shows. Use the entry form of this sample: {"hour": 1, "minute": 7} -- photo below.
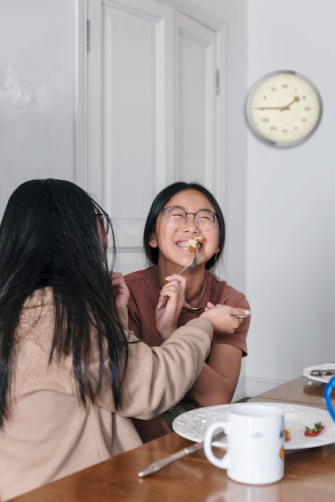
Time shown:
{"hour": 1, "minute": 45}
